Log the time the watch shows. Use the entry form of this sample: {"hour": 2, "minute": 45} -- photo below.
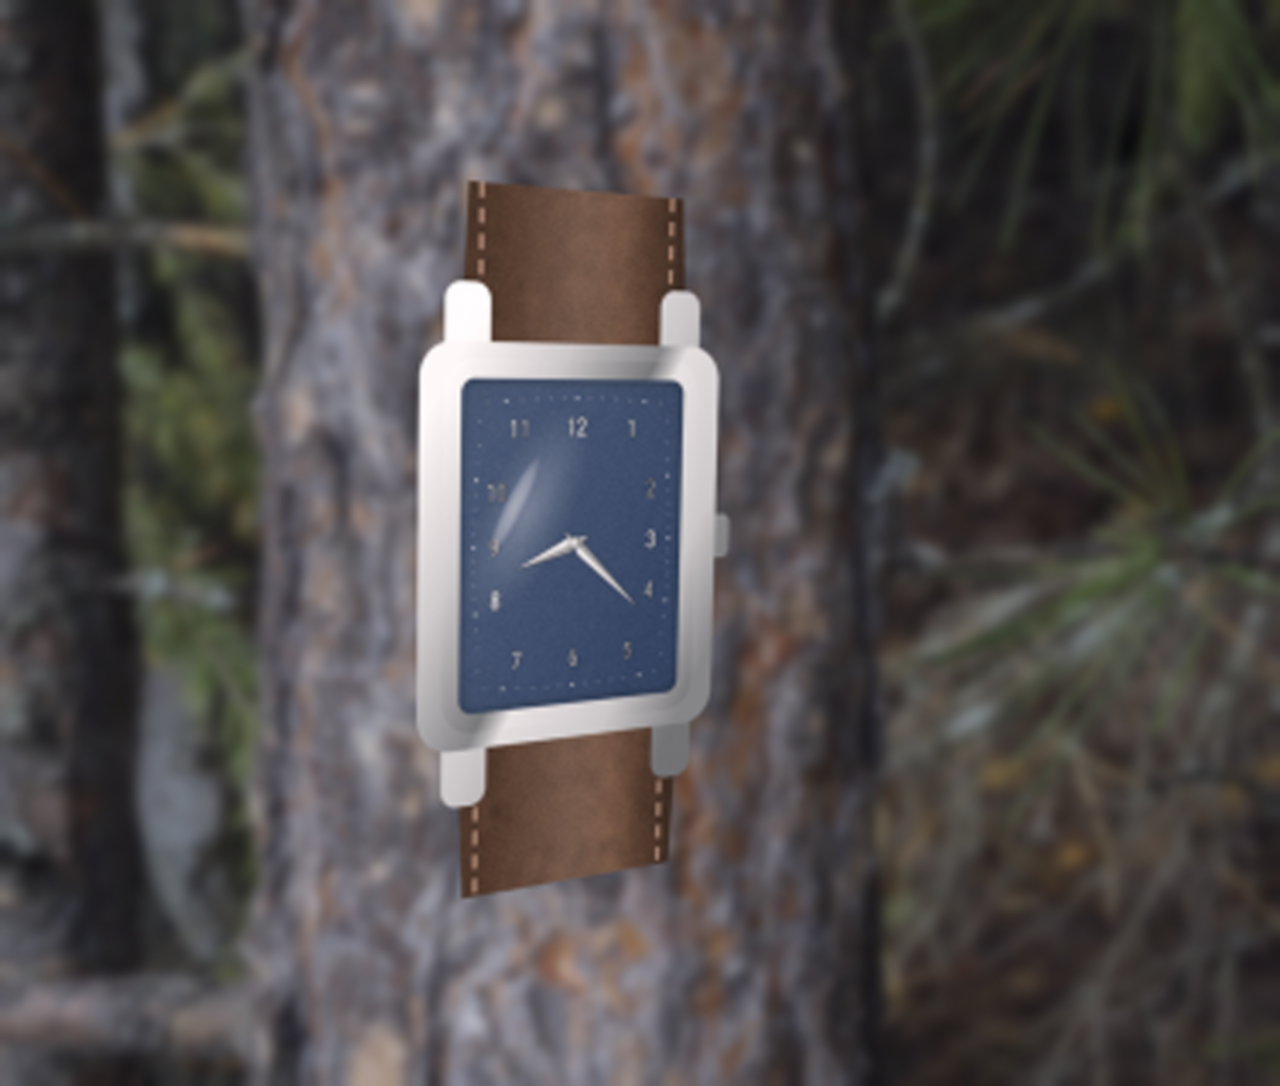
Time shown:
{"hour": 8, "minute": 22}
